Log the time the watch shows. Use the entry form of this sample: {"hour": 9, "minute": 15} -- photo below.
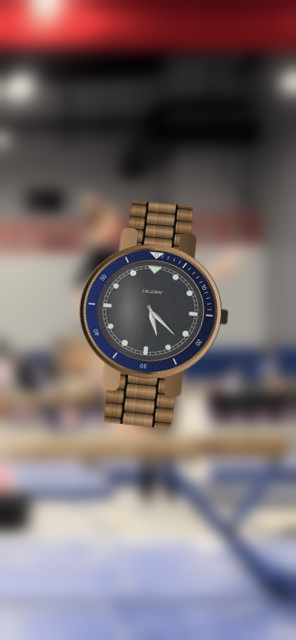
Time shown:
{"hour": 5, "minute": 22}
